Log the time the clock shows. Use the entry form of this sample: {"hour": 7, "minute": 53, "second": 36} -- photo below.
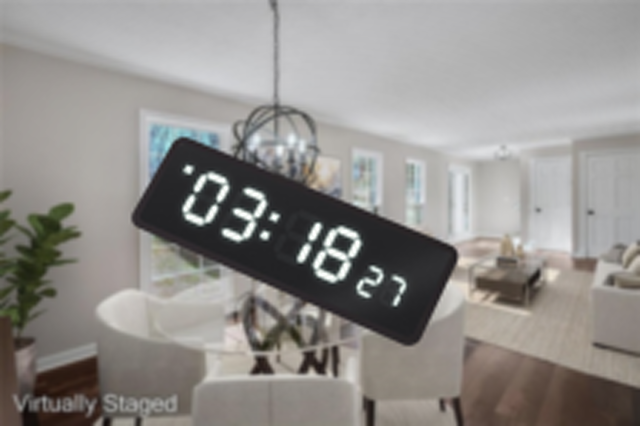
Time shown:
{"hour": 3, "minute": 18, "second": 27}
